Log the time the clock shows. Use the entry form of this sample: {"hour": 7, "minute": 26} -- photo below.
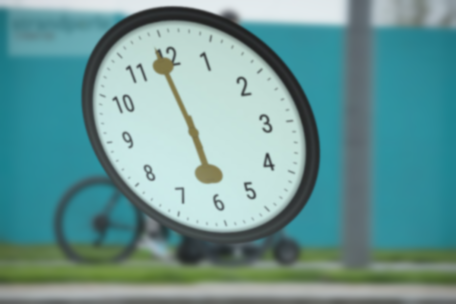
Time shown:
{"hour": 5, "minute": 59}
